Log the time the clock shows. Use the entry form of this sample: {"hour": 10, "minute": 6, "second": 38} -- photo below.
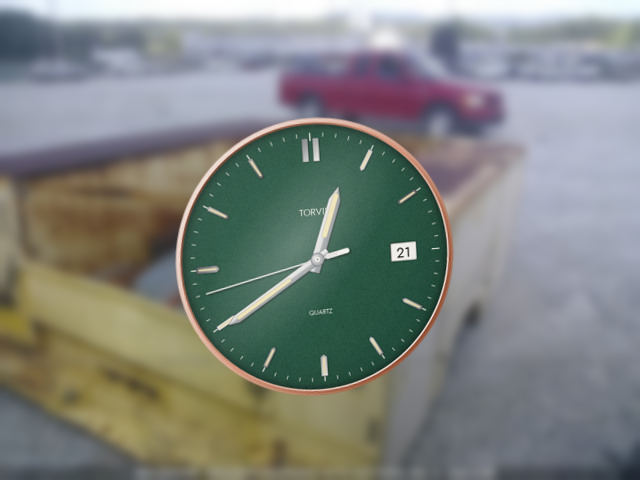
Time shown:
{"hour": 12, "minute": 39, "second": 43}
